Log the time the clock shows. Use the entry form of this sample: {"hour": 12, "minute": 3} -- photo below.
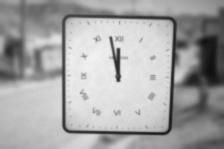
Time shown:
{"hour": 11, "minute": 58}
